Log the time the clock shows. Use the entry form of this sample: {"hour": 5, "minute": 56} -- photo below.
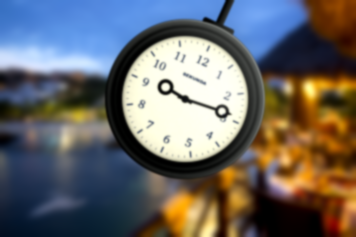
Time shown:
{"hour": 9, "minute": 14}
